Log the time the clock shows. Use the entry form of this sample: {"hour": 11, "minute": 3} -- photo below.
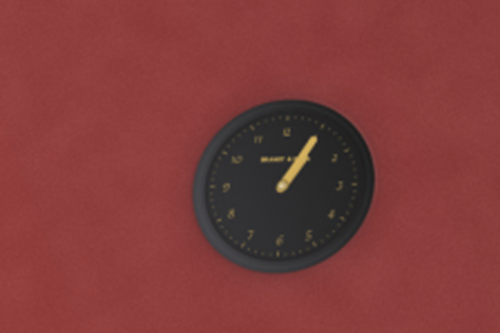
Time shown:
{"hour": 1, "minute": 5}
